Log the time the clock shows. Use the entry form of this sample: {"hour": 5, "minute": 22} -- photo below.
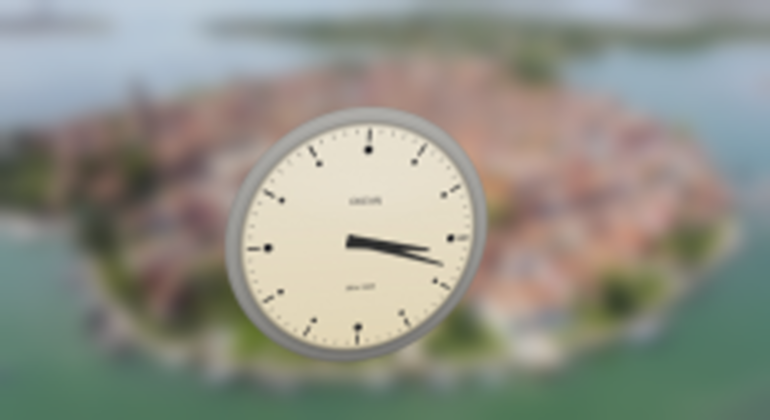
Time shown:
{"hour": 3, "minute": 18}
